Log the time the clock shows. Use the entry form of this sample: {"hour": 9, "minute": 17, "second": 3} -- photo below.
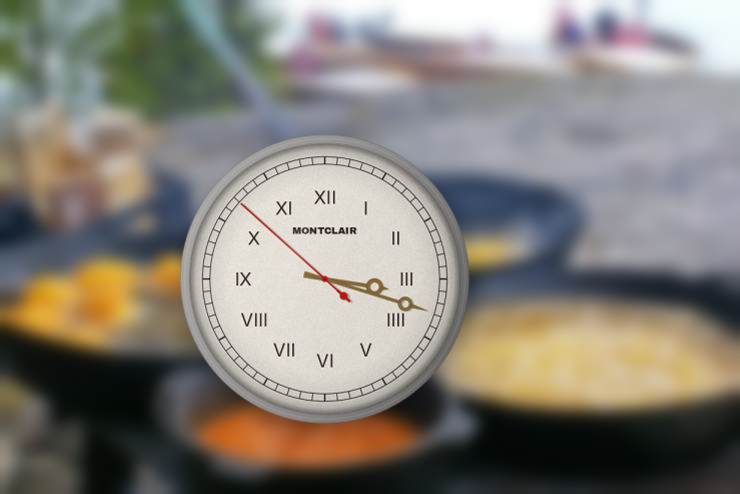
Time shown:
{"hour": 3, "minute": 17, "second": 52}
